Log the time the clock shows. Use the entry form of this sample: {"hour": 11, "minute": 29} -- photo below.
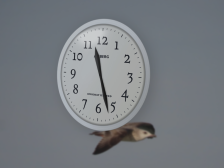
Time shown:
{"hour": 11, "minute": 27}
